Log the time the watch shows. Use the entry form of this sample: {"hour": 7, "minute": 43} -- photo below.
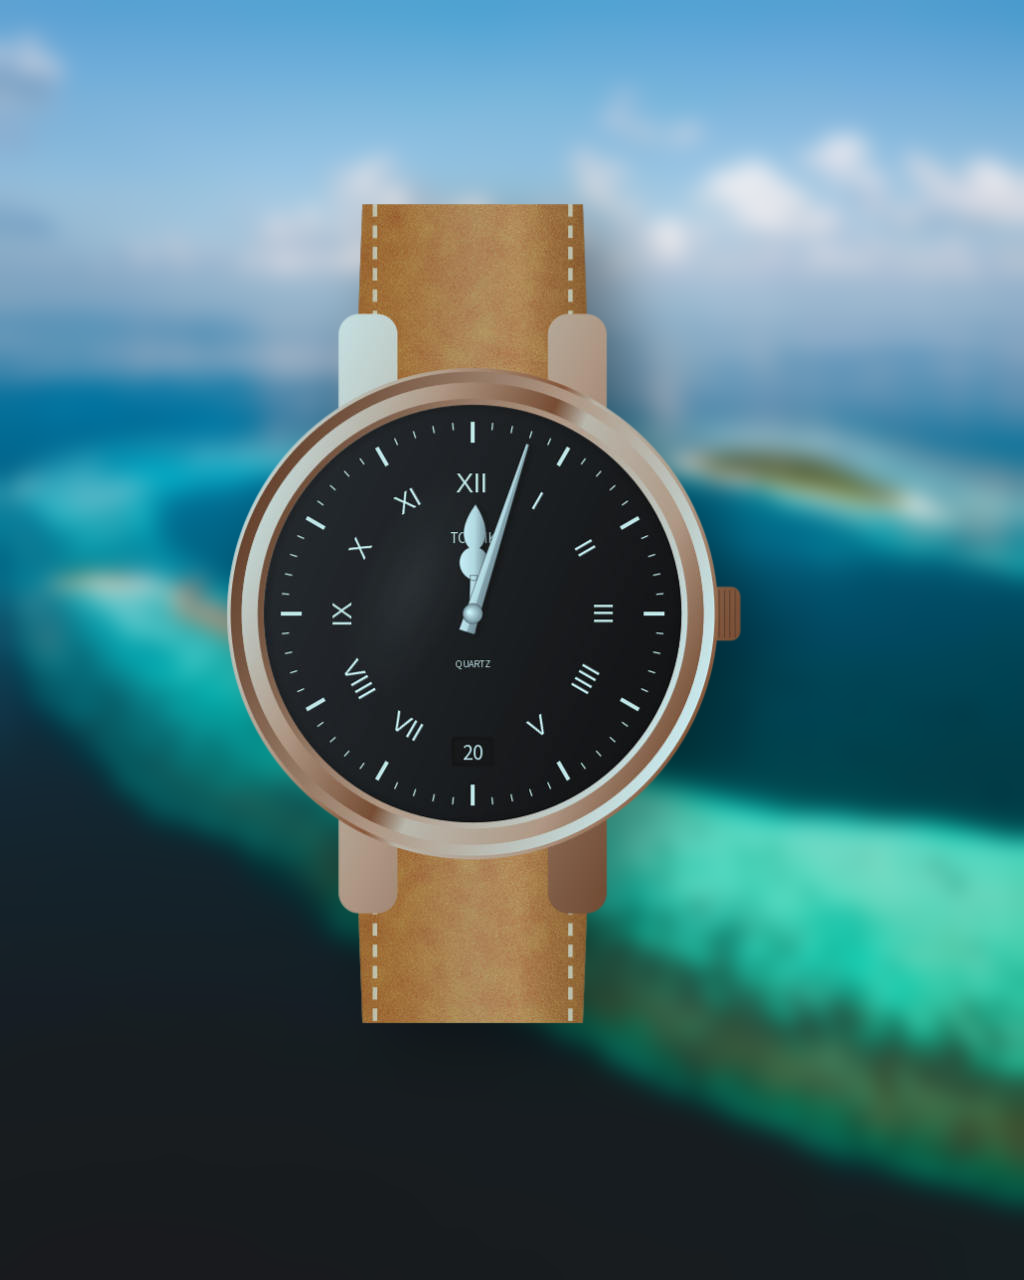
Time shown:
{"hour": 12, "minute": 3}
